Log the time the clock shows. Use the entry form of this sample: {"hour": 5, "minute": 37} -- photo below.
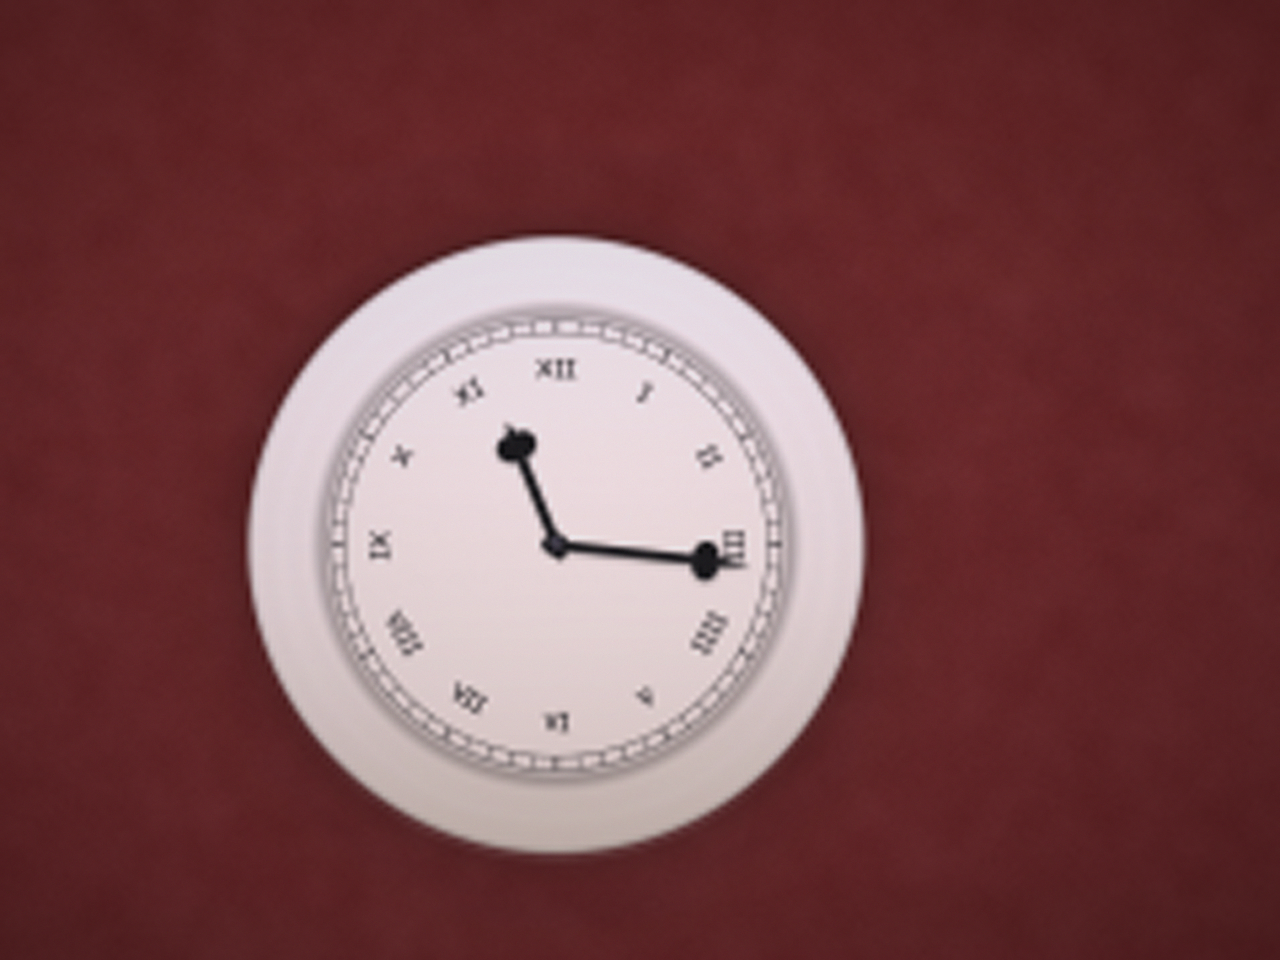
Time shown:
{"hour": 11, "minute": 16}
